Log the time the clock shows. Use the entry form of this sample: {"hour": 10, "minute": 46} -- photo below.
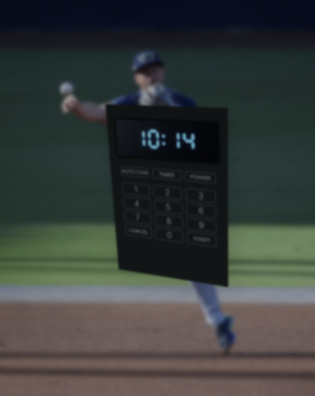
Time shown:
{"hour": 10, "minute": 14}
